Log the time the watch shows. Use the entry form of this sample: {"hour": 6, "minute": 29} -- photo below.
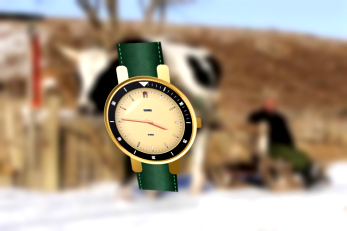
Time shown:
{"hour": 3, "minute": 46}
